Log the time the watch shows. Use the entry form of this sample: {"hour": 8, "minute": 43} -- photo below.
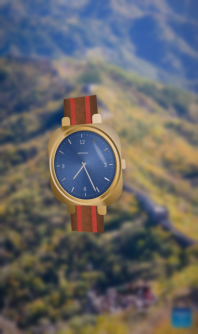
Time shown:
{"hour": 7, "minute": 26}
